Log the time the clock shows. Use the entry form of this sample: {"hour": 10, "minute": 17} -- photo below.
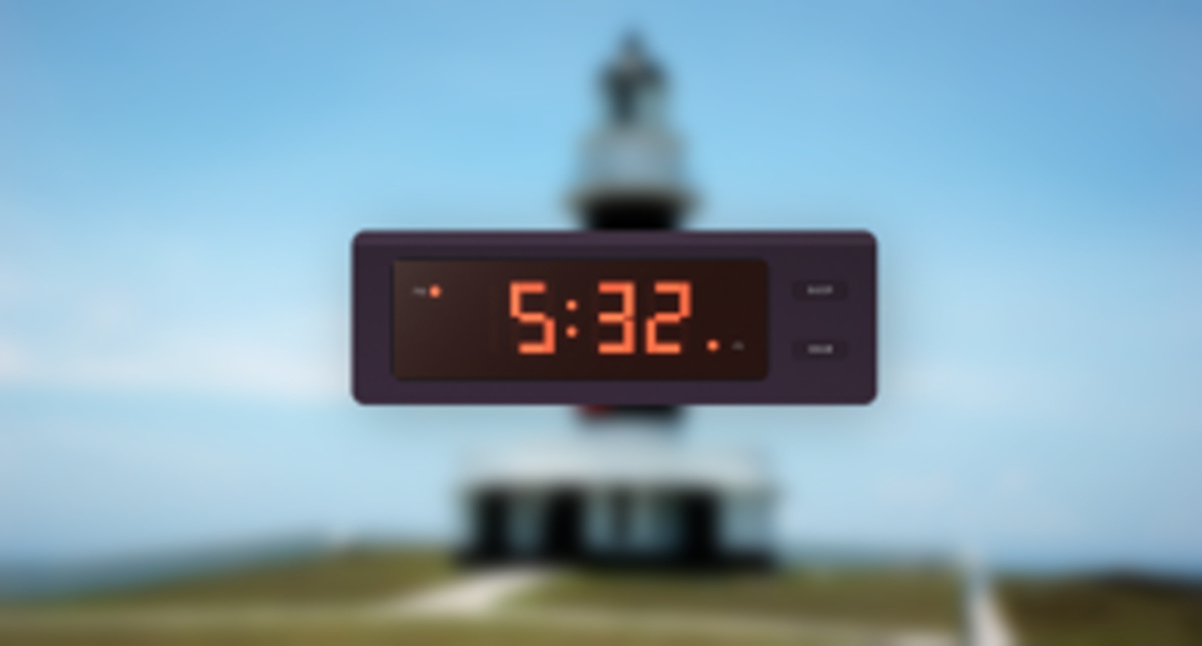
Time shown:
{"hour": 5, "minute": 32}
